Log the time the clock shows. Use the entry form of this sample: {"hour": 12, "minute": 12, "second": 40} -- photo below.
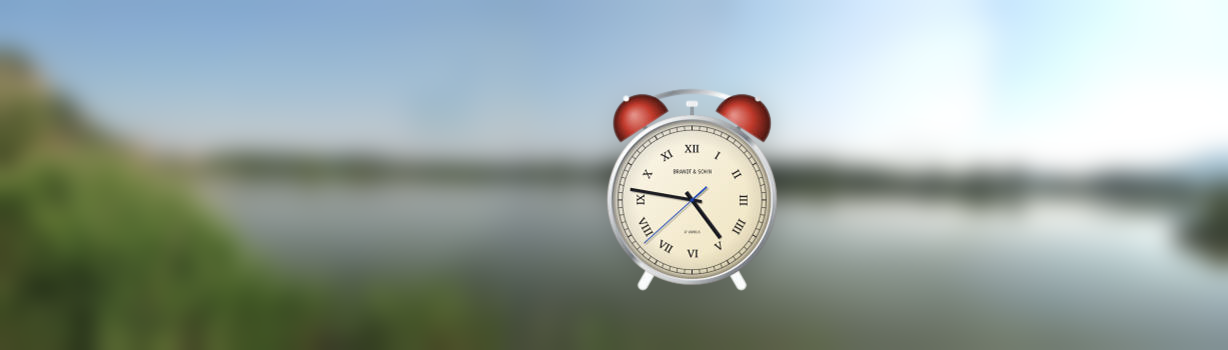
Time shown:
{"hour": 4, "minute": 46, "second": 38}
